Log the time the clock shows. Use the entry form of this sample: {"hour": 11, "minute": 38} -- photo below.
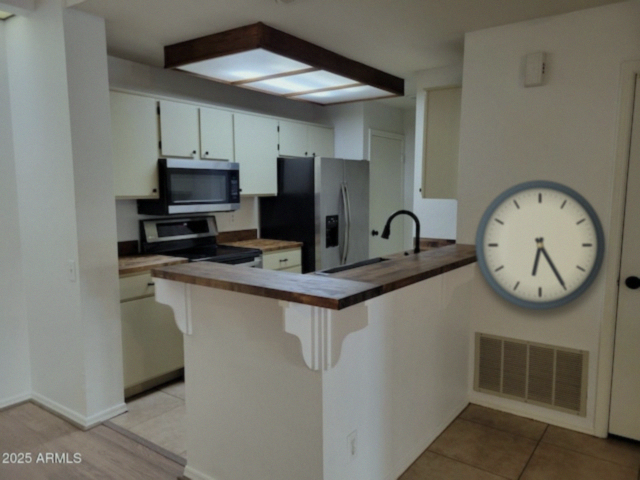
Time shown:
{"hour": 6, "minute": 25}
